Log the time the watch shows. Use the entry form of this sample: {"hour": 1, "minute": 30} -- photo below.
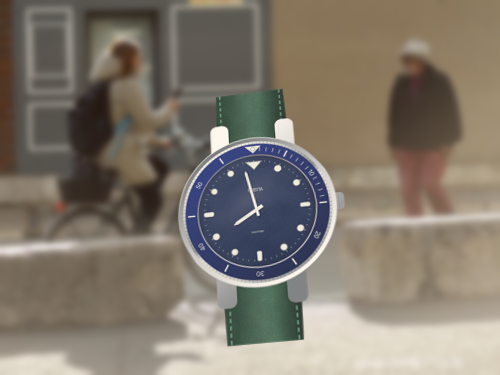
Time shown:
{"hour": 7, "minute": 58}
